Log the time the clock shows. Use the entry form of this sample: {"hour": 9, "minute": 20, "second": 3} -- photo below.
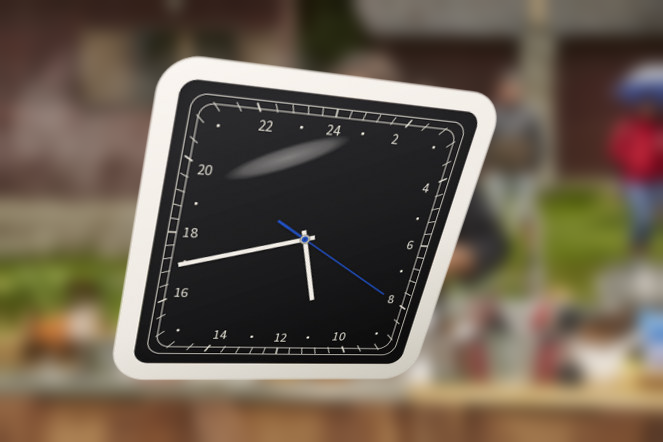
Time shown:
{"hour": 10, "minute": 42, "second": 20}
